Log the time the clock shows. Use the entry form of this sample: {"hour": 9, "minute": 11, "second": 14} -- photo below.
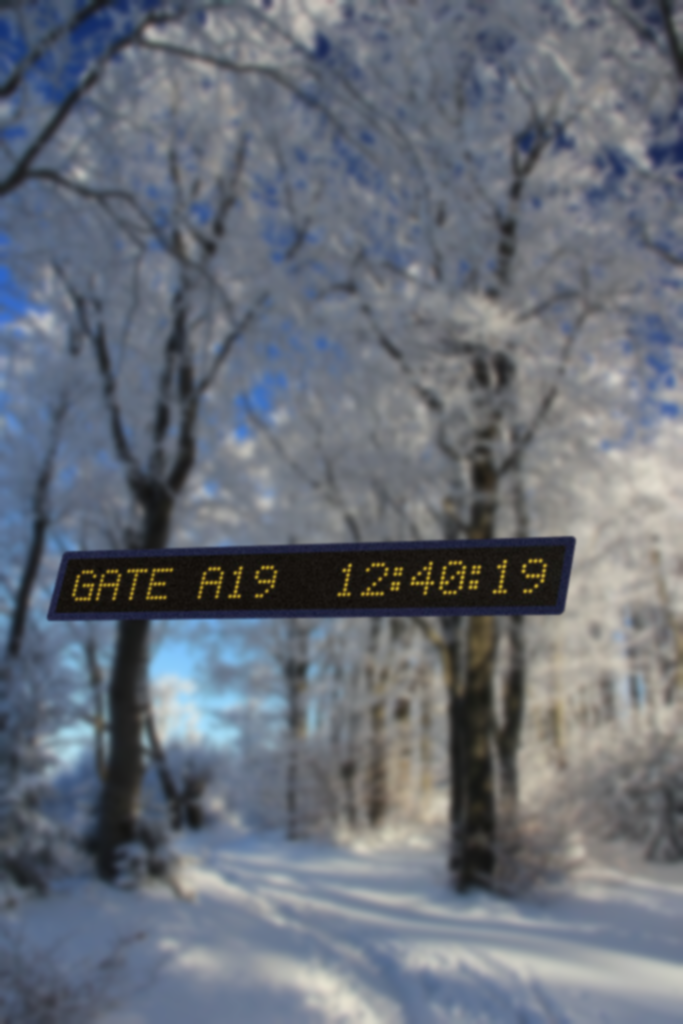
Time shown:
{"hour": 12, "minute": 40, "second": 19}
